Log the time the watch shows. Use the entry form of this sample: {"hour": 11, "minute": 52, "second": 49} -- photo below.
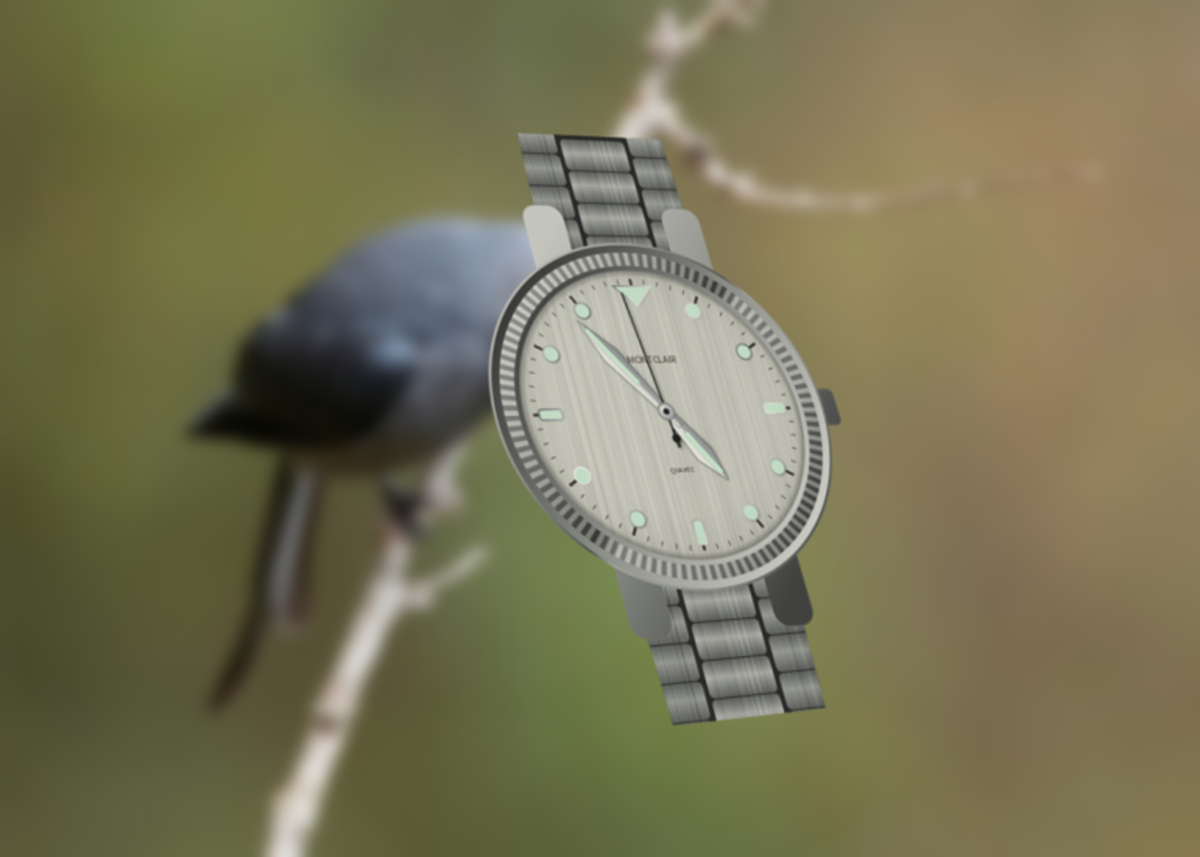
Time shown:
{"hour": 4, "minute": 53, "second": 59}
